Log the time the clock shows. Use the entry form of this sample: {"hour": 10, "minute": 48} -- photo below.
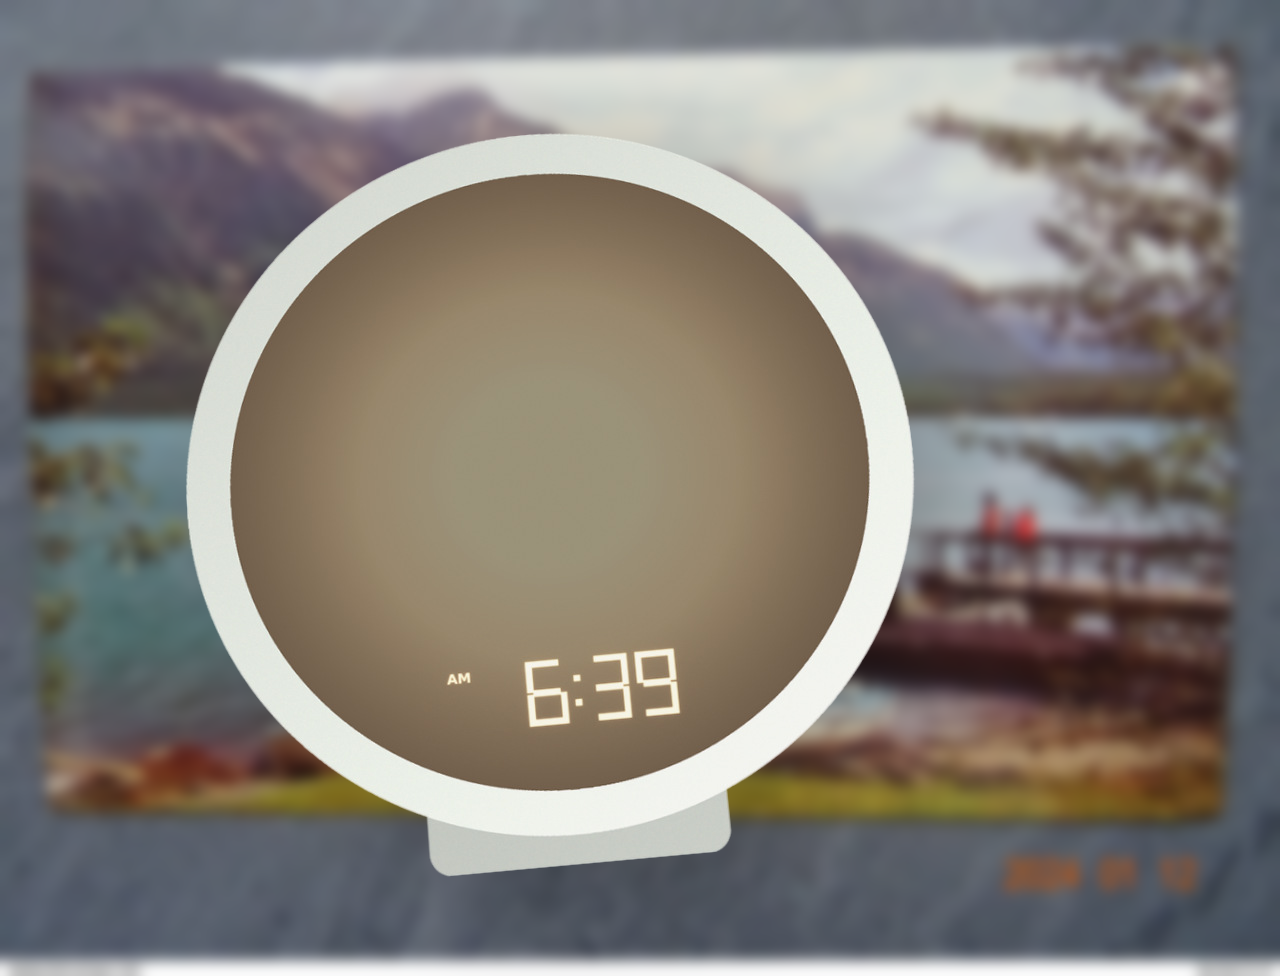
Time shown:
{"hour": 6, "minute": 39}
